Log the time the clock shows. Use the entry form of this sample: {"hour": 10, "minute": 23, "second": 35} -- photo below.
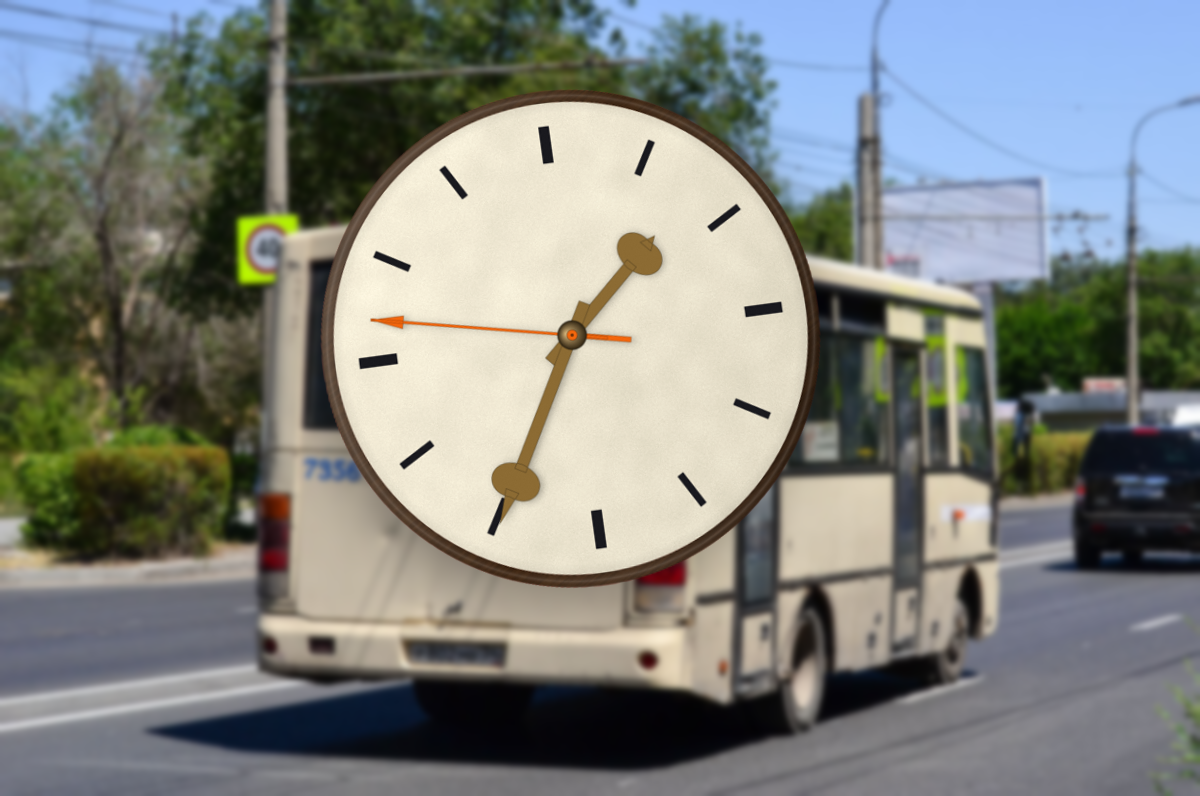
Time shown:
{"hour": 1, "minute": 34, "second": 47}
